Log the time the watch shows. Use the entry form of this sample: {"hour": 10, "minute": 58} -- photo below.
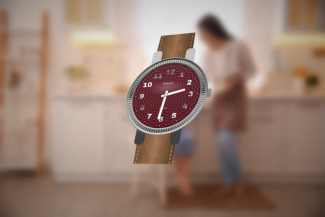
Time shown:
{"hour": 2, "minute": 31}
